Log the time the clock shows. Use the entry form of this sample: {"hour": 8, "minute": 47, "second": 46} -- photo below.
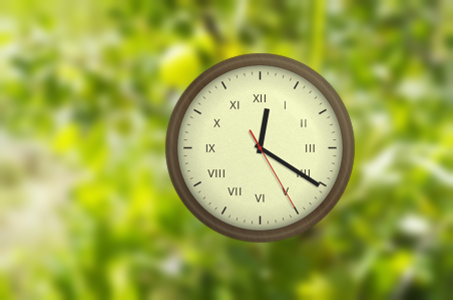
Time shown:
{"hour": 12, "minute": 20, "second": 25}
